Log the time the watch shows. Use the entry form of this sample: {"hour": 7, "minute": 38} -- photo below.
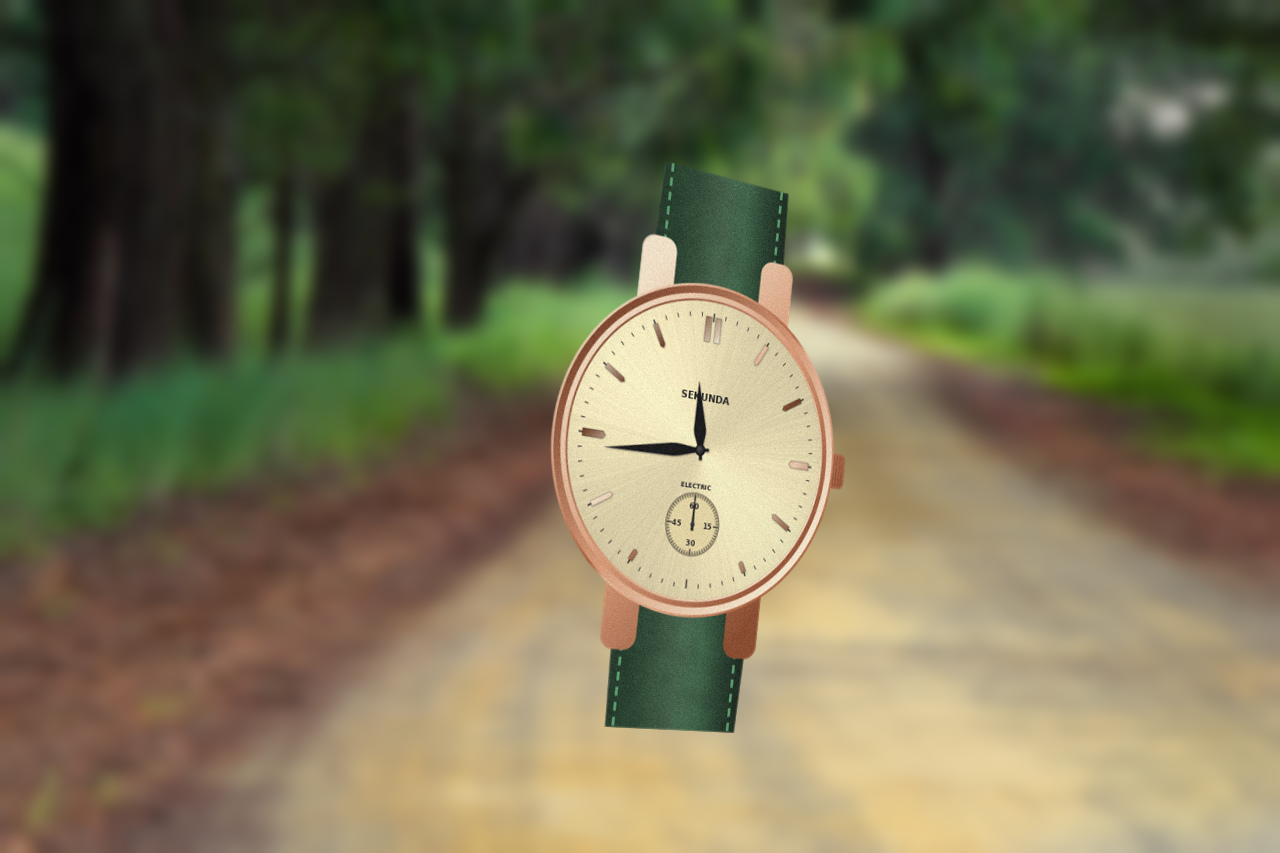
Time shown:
{"hour": 11, "minute": 44}
